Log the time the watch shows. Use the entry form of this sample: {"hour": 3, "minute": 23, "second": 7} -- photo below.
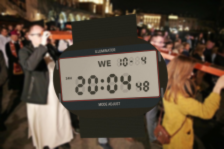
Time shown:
{"hour": 20, "minute": 4, "second": 48}
